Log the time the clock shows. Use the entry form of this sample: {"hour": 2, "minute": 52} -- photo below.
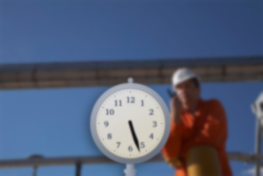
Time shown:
{"hour": 5, "minute": 27}
